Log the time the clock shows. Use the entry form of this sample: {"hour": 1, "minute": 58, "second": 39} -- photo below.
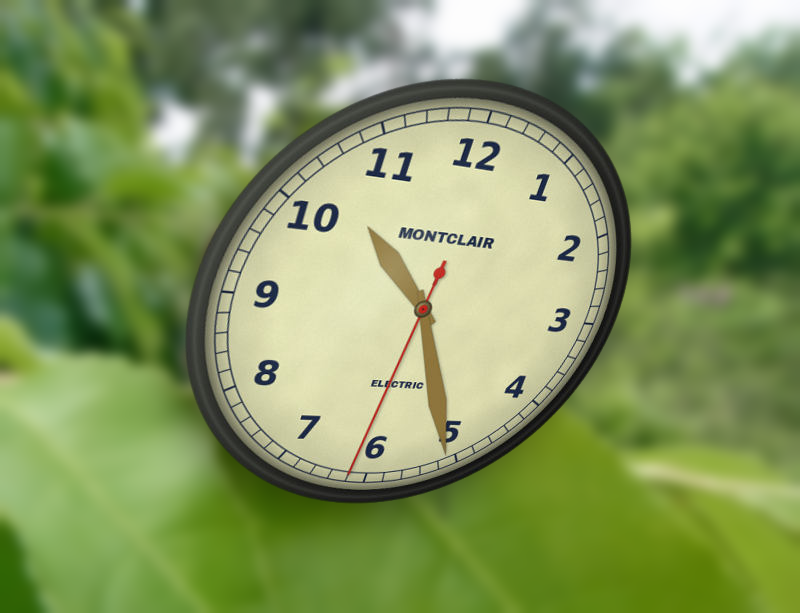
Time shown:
{"hour": 10, "minute": 25, "second": 31}
